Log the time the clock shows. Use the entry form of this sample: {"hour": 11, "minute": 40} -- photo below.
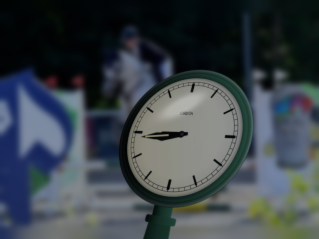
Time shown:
{"hour": 8, "minute": 44}
